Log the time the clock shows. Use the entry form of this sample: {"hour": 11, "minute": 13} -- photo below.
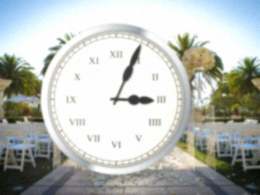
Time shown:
{"hour": 3, "minute": 4}
